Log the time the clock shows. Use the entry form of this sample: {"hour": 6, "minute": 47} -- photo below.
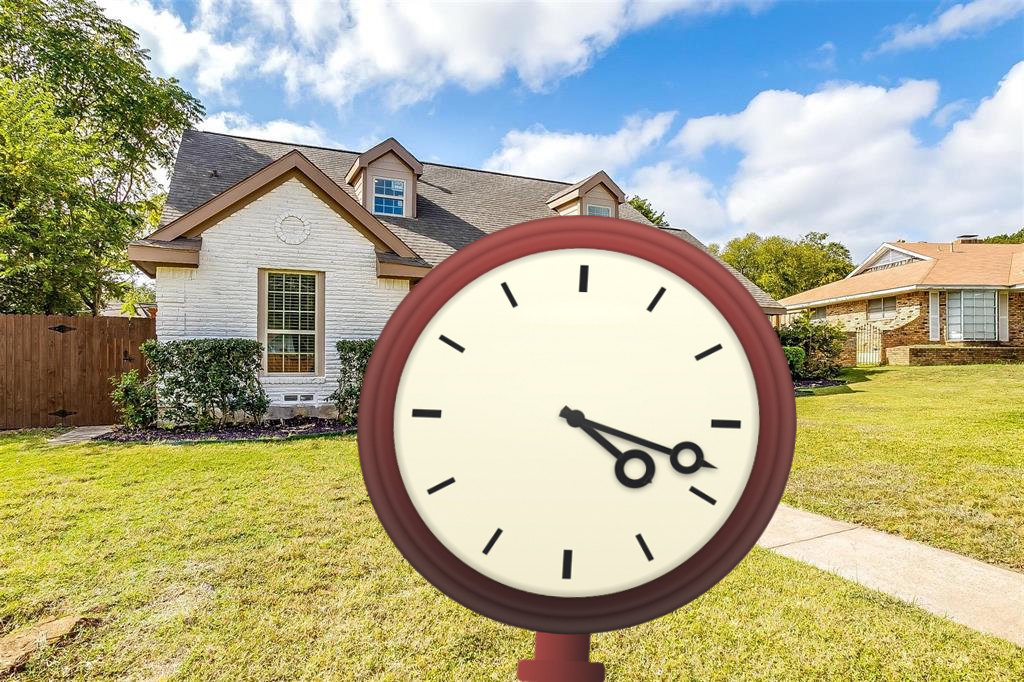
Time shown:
{"hour": 4, "minute": 18}
